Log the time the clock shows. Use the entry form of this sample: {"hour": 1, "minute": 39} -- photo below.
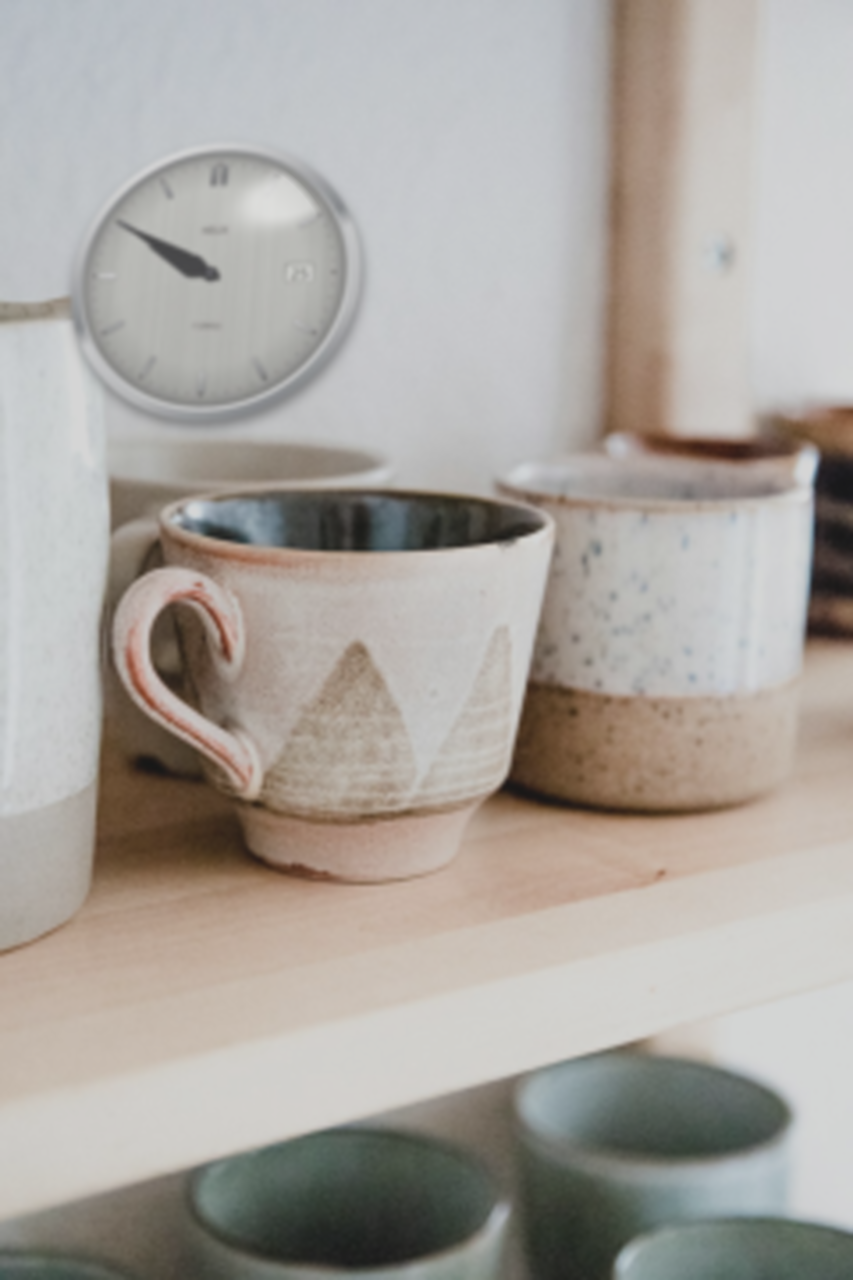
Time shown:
{"hour": 9, "minute": 50}
